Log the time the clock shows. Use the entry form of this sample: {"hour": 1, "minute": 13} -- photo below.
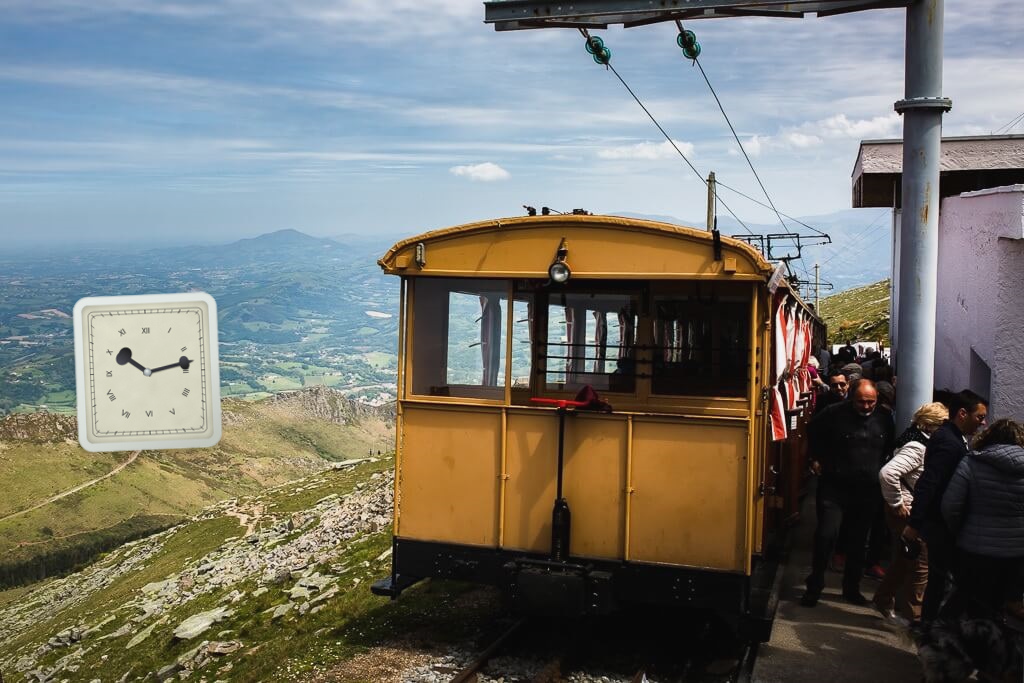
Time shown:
{"hour": 10, "minute": 13}
